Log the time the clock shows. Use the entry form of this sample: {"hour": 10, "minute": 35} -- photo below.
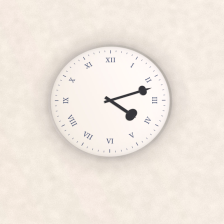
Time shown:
{"hour": 4, "minute": 12}
